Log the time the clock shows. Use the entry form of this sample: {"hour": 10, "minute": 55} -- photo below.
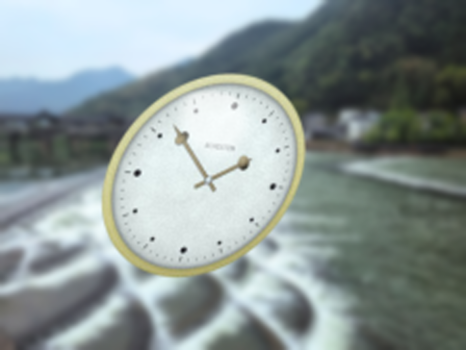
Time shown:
{"hour": 1, "minute": 52}
